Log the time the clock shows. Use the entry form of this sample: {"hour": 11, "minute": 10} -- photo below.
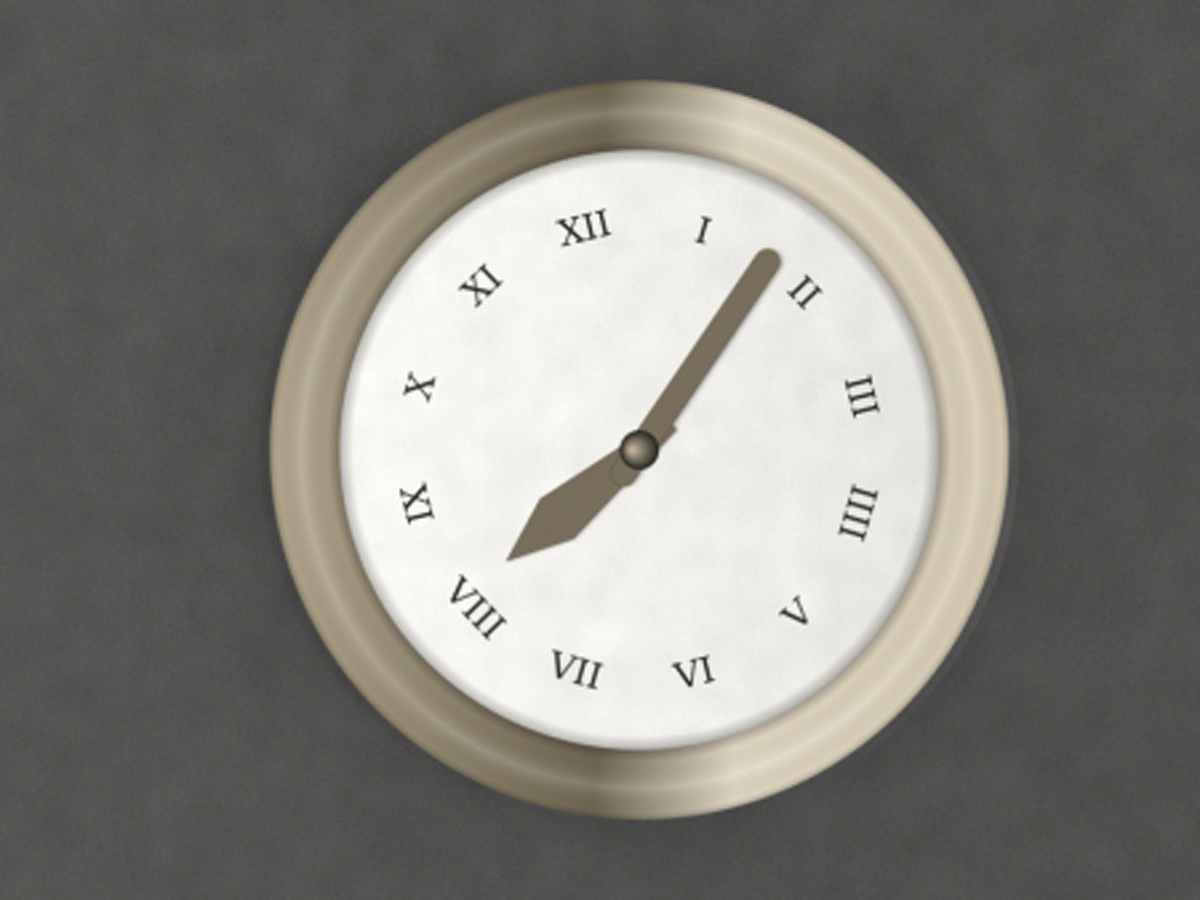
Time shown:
{"hour": 8, "minute": 8}
